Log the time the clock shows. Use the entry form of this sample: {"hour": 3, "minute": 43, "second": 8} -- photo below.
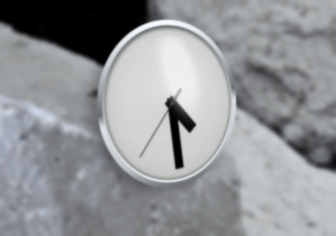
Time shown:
{"hour": 4, "minute": 28, "second": 36}
